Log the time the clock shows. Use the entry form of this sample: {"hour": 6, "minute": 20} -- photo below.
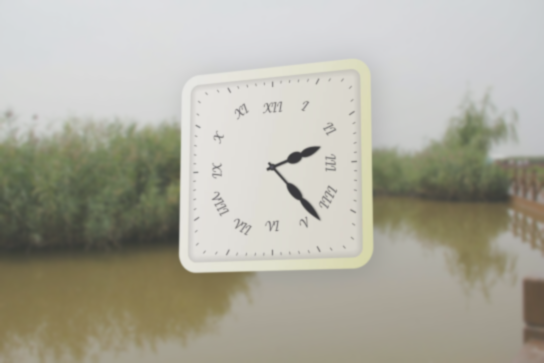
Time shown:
{"hour": 2, "minute": 23}
